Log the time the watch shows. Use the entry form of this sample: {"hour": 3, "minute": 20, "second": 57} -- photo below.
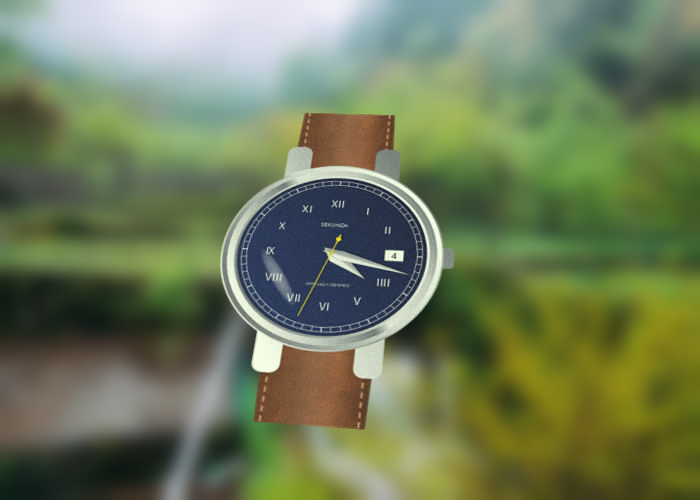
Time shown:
{"hour": 4, "minute": 17, "second": 33}
